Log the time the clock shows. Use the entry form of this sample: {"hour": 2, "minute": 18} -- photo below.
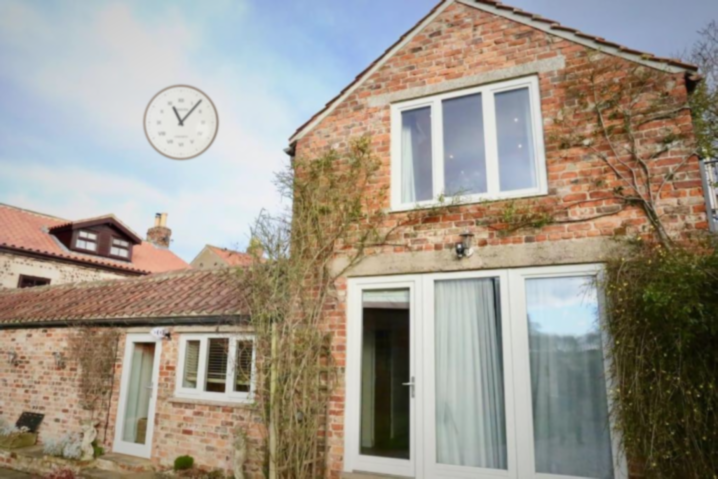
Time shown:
{"hour": 11, "minute": 7}
